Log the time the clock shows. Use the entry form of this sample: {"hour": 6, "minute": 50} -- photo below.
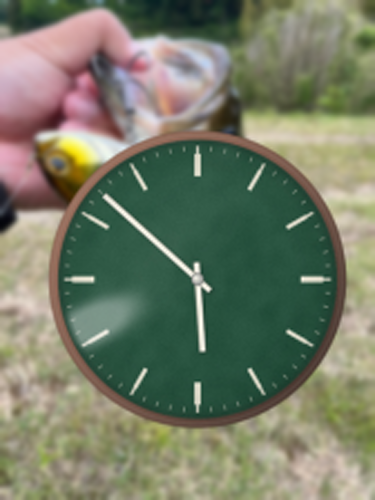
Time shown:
{"hour": 5, "minute": 52}
